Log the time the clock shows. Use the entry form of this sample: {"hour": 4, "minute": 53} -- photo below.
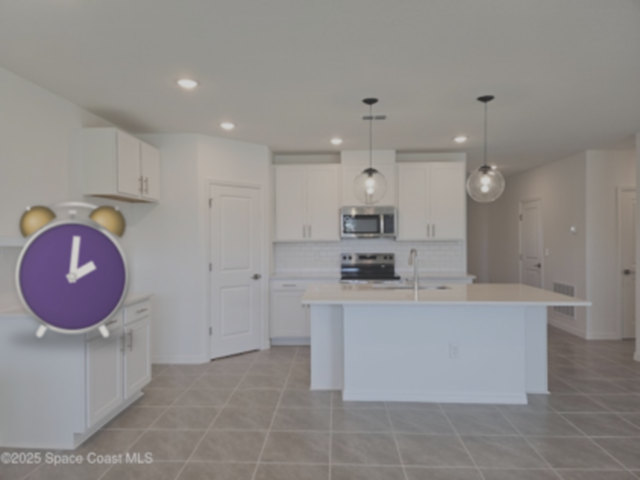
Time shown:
{"hour": 2, "minute": 1}
